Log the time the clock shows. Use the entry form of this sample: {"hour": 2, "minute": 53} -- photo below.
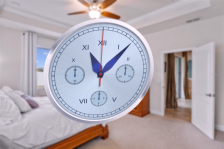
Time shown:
{"hour": 11, "minute": 7}
